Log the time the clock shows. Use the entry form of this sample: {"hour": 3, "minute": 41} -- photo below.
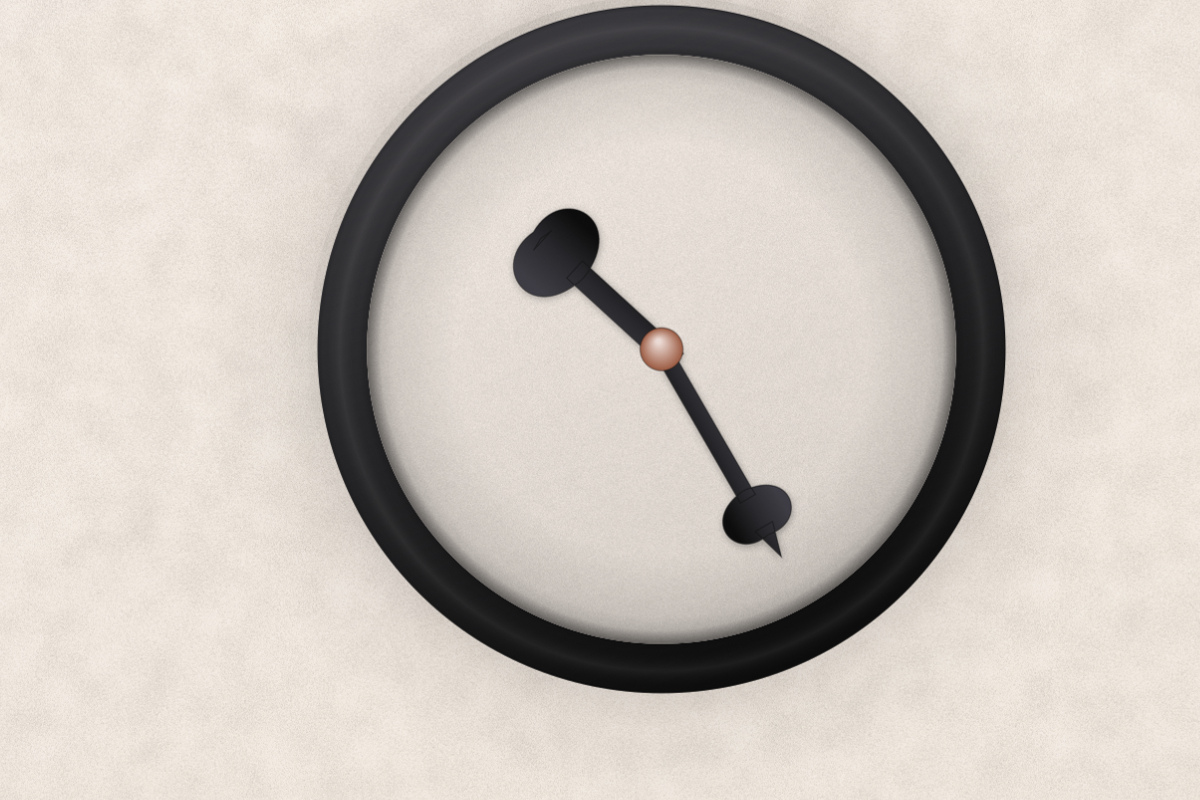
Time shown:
{"hour": 10, "minute": 25}
